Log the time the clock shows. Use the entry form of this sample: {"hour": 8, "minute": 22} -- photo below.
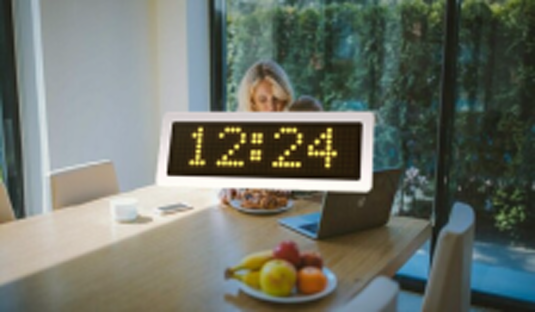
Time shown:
{"hour": 12, "minute": 24}
